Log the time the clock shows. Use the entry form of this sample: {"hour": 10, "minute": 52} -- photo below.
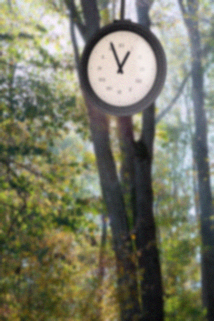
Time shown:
{"hour": 12, "minute": 56}
